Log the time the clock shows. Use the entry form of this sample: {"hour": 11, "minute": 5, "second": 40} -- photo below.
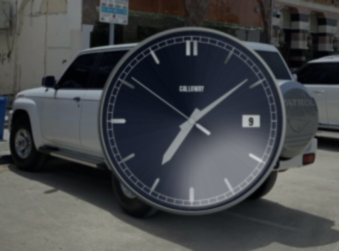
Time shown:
{"hour": 7, "minute": 8, "second": 51}
